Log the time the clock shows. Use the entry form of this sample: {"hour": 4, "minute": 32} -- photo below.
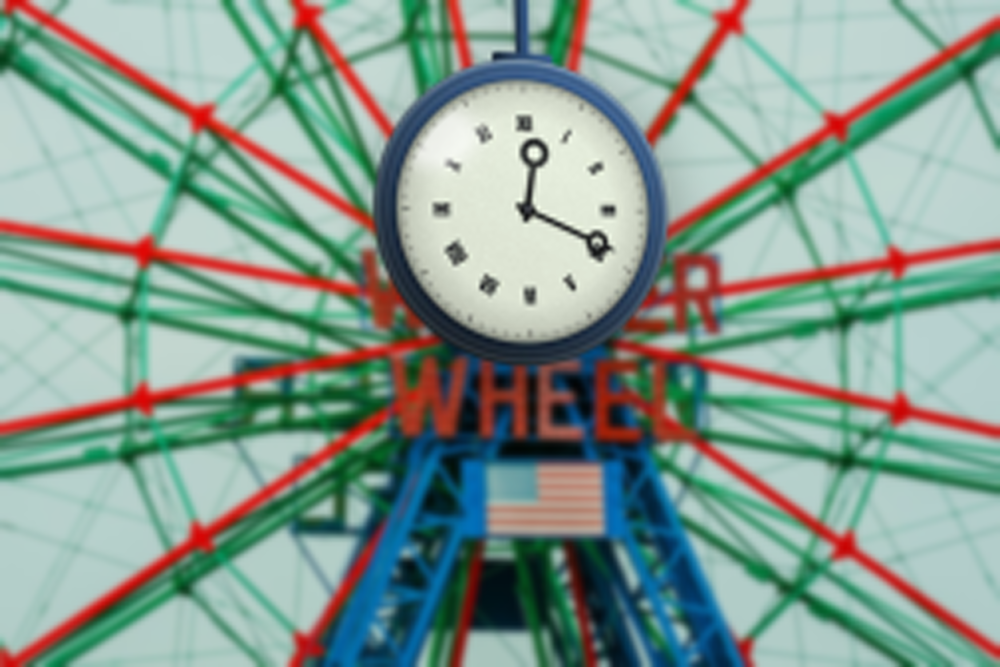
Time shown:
{"hour": 12, "minute": 19}
